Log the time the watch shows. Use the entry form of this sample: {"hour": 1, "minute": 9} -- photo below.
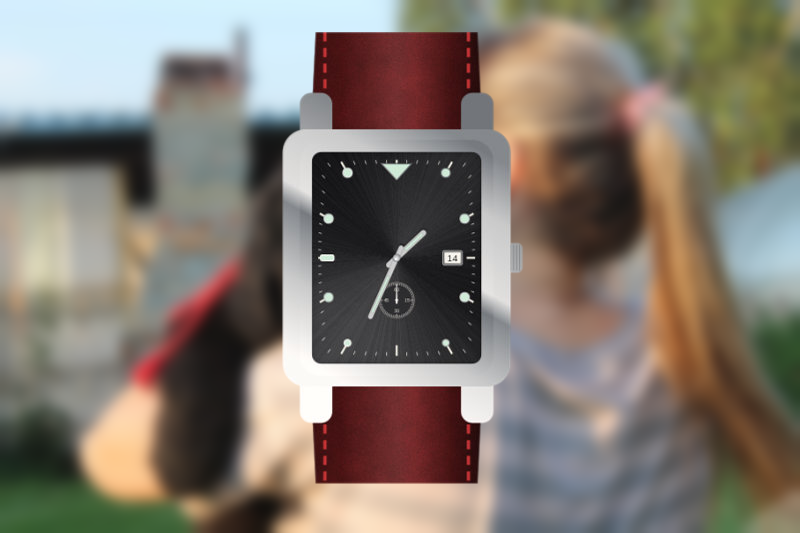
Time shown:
{"hour": 1, "minute": 34}
